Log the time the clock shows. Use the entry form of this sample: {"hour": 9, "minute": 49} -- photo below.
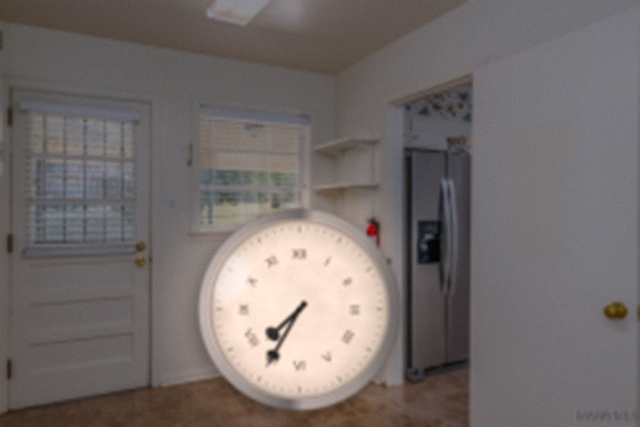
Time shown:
{"hour": 7, "minute": 35}
